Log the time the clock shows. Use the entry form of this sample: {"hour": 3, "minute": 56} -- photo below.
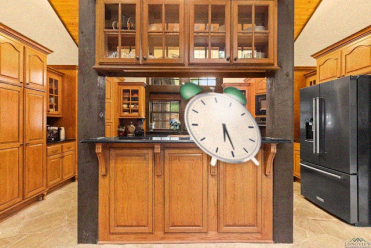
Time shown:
{"hour": 6, "minute": 29}
